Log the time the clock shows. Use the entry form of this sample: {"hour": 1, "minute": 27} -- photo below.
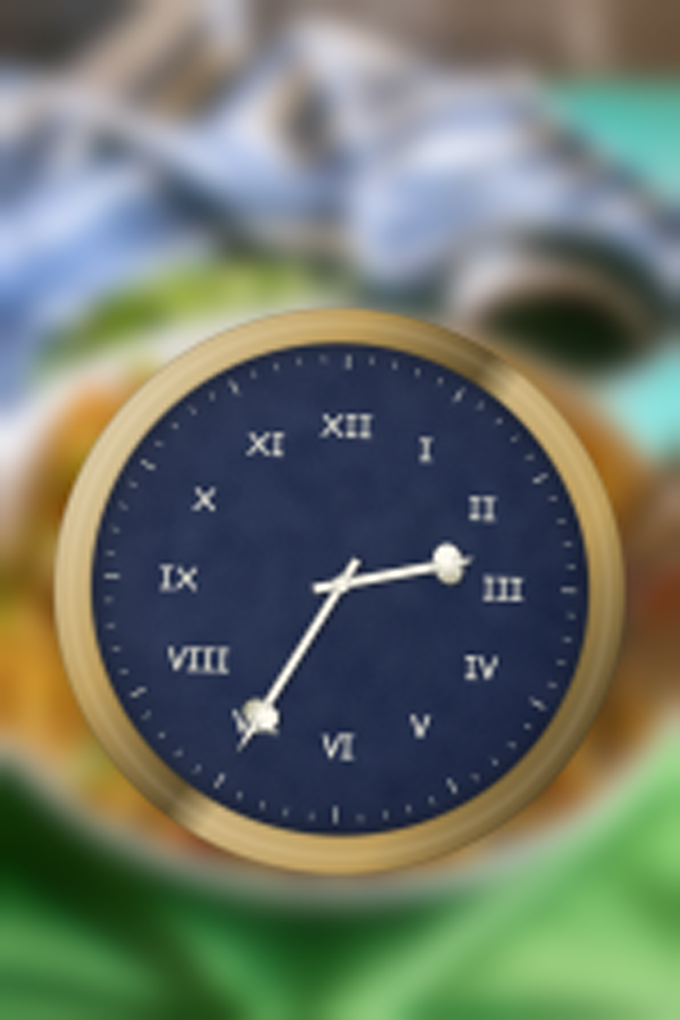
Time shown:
{"hour": 2, "minute": 35}
